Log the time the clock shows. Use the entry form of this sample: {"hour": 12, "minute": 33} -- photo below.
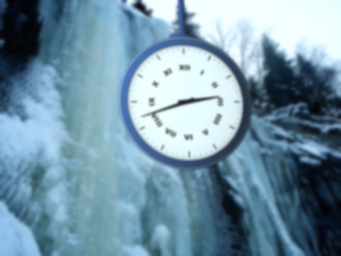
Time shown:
{"hour": 2, "minute": 42}
